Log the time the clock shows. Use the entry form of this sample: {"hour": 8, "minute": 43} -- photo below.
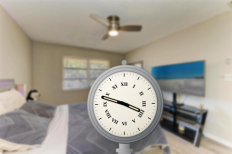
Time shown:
{"hour": 3, "minute": 48}
